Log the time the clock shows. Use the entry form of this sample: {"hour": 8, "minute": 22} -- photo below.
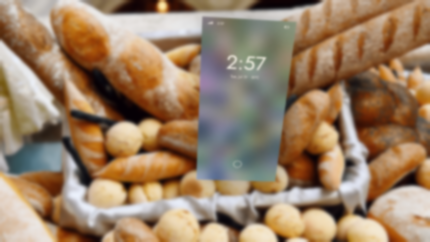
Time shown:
{"hour": 2, "minute": 57}
